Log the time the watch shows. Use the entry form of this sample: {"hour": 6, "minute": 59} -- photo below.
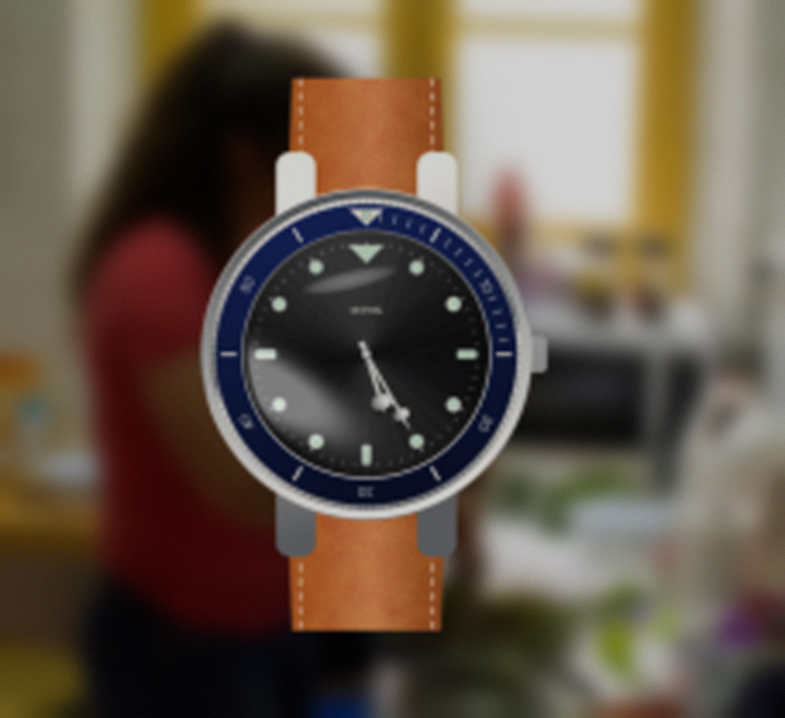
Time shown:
{"hour": 5, "minute": 25}
